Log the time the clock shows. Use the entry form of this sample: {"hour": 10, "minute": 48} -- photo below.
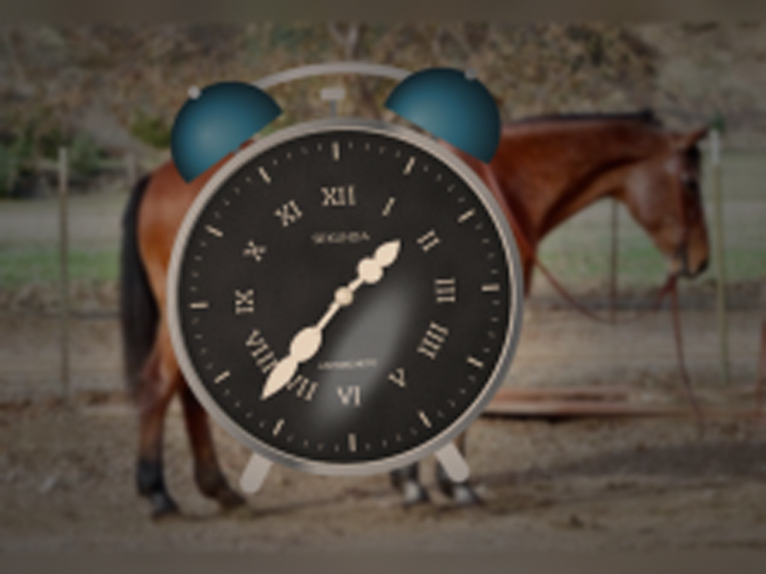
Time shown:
{"hour": 1, "minute": 37}
